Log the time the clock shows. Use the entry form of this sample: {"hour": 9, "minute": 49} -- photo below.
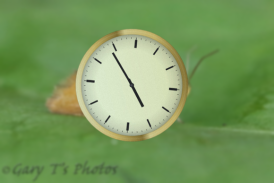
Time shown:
{"hour": 4, "minute": 54}
